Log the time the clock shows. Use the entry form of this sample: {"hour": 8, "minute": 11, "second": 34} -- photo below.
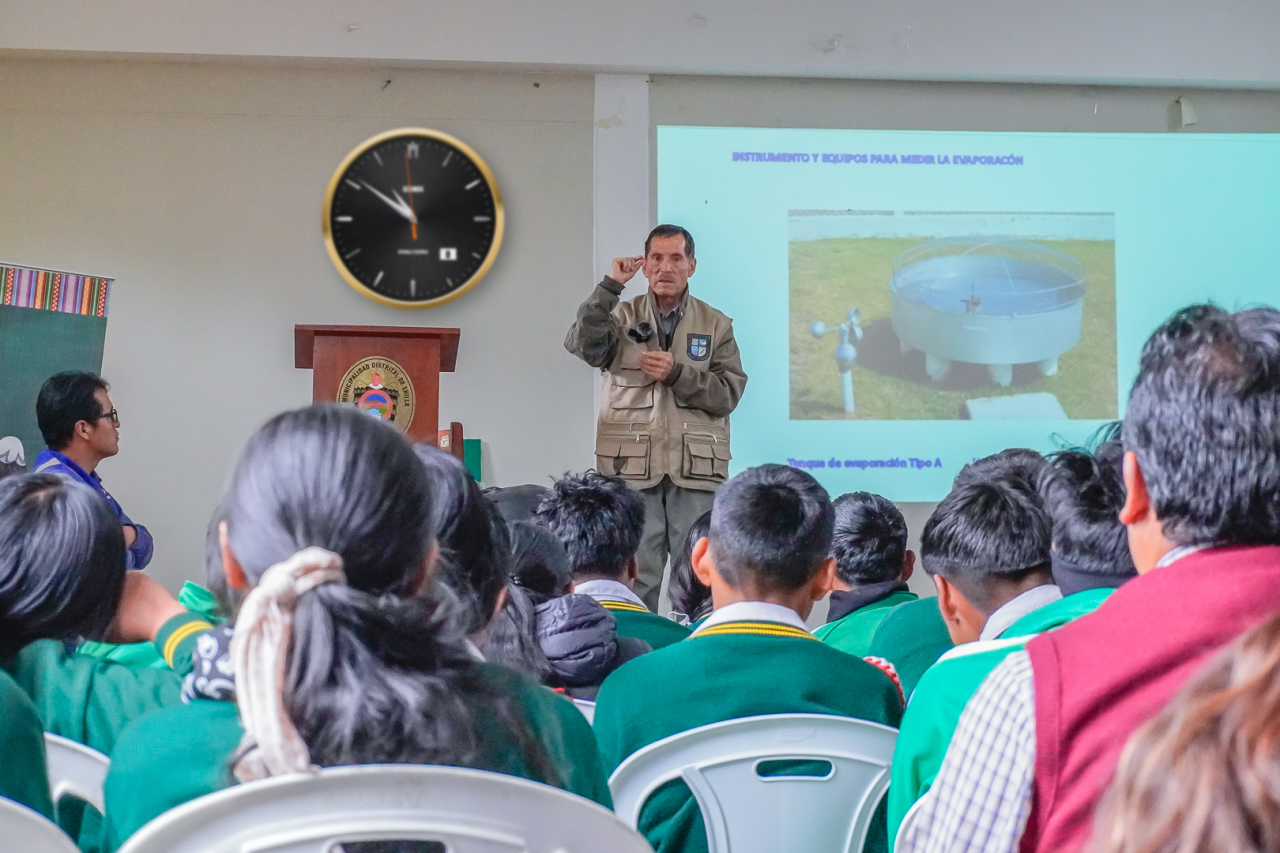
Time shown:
{"hour": 10, "minute": 50, "second": 59}
